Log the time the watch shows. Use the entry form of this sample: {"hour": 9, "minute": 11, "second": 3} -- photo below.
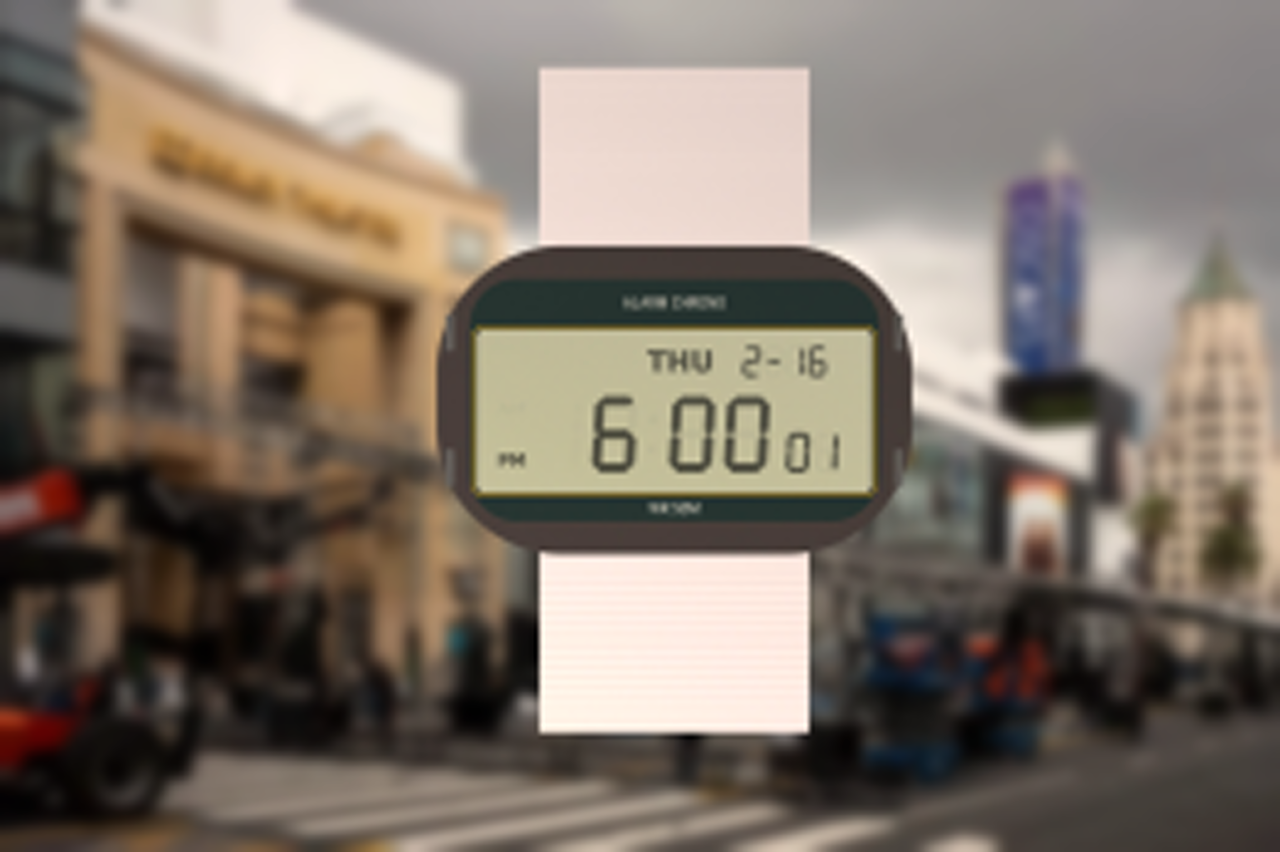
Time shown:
{"hour": 6, "minute": 0, "second": 1}
